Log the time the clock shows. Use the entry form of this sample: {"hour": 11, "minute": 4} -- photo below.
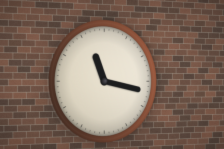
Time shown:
{"hour": 11, "minute": 17}
